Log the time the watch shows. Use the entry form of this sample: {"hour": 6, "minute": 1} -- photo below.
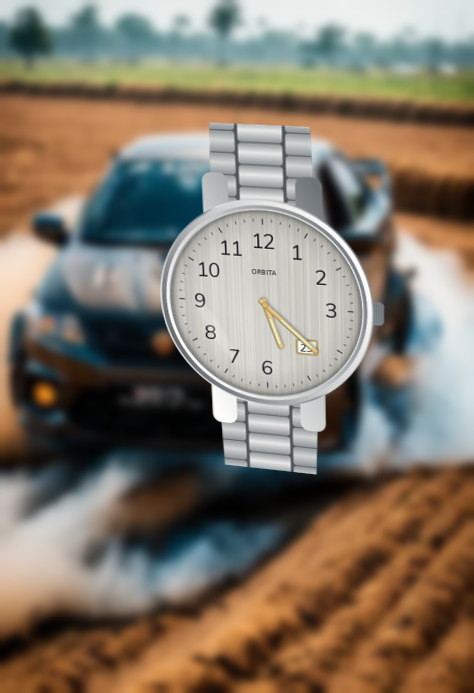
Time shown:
{"hour": 5, "minute": 22}
